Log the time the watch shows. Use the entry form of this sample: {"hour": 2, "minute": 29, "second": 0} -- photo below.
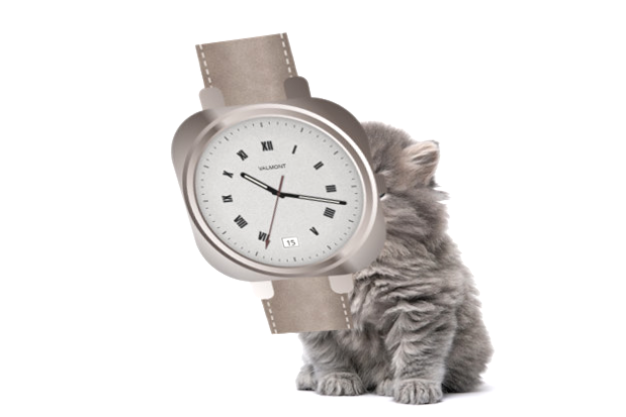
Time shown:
{"hour": 10, "minute": 17, "second": 34}
